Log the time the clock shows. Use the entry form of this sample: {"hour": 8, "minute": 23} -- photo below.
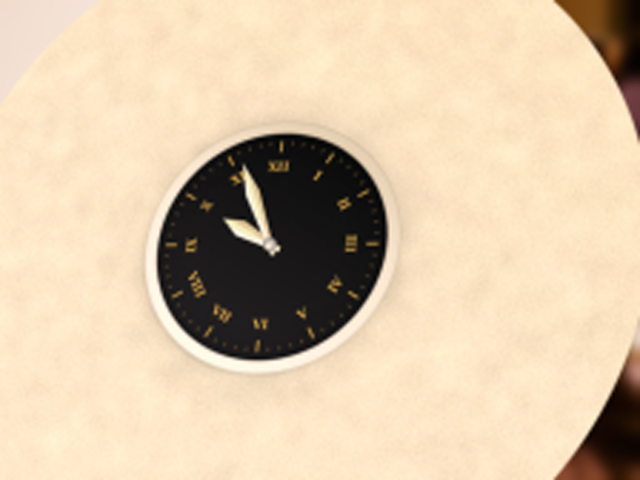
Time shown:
{"hour": 9, "minute": 56}
